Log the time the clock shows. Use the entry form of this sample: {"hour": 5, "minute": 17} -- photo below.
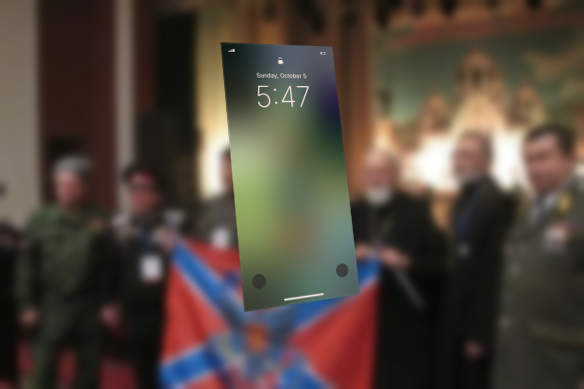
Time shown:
{"hour": 5, "minute": 47}
